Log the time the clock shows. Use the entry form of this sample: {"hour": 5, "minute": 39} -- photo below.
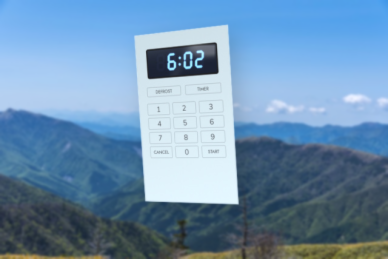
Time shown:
{"hour": 6, "minute": 2}
